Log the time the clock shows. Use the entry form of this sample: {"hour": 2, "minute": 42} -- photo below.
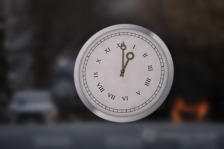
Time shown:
{"hour": 1, "minute": 1}
